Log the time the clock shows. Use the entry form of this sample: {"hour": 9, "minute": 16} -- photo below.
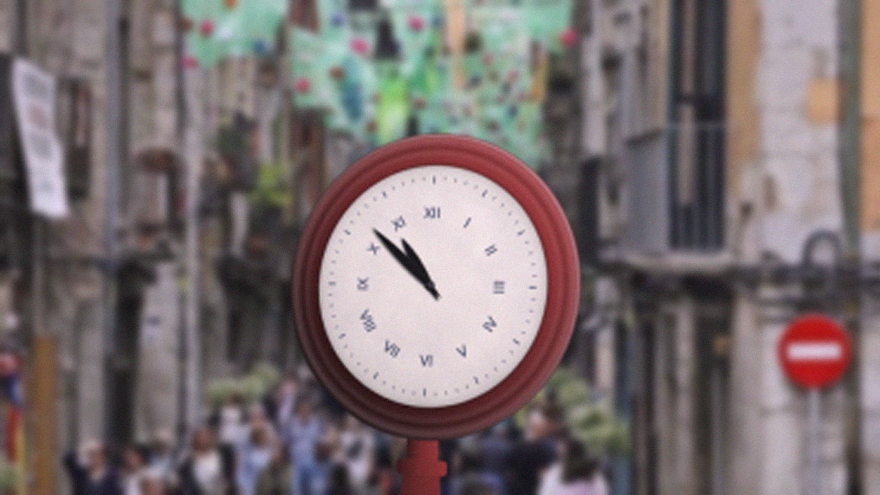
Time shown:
{"hour": 10, "minute": 52}
